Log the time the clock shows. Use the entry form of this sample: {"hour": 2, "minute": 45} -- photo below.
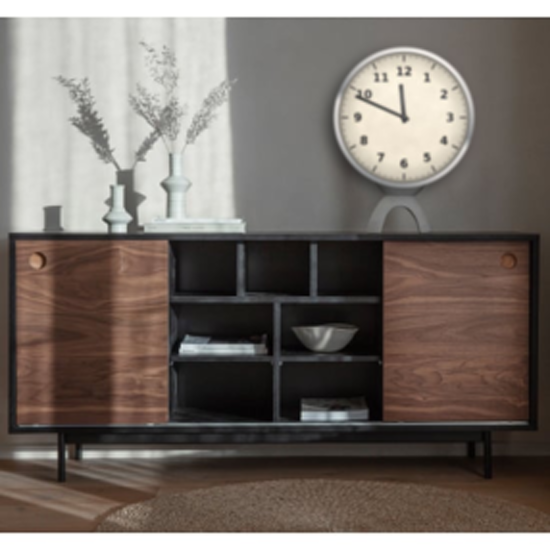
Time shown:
{"hour": 11, "minute": 49}
